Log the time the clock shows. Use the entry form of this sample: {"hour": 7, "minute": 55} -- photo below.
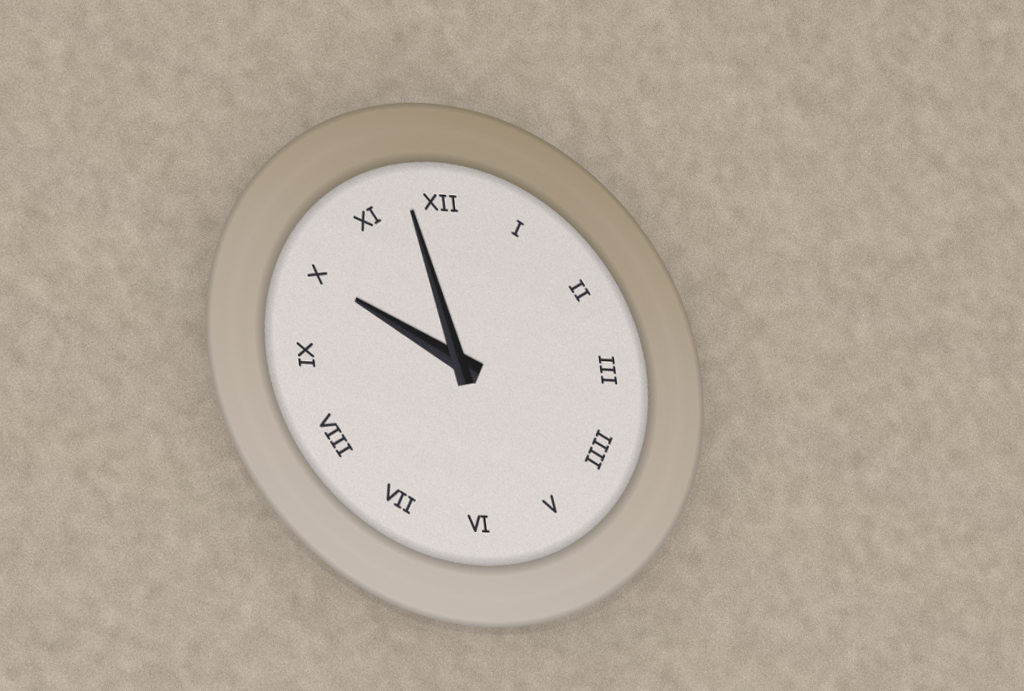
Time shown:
{"hour": 9, "minute": 58}
